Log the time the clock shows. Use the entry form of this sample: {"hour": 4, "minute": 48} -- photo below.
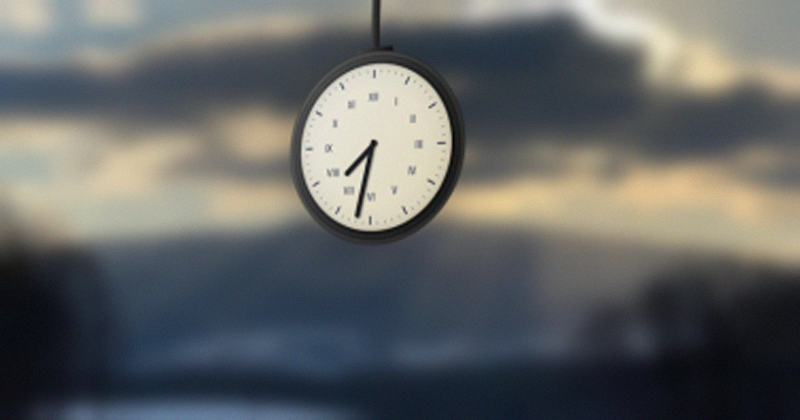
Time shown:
{"hour": 7, "minute": 32}
